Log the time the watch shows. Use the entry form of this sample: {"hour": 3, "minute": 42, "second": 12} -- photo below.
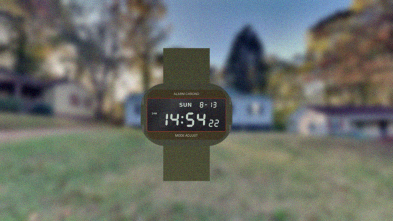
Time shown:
{"hour": 14, "minute": 54, "second": 22}
